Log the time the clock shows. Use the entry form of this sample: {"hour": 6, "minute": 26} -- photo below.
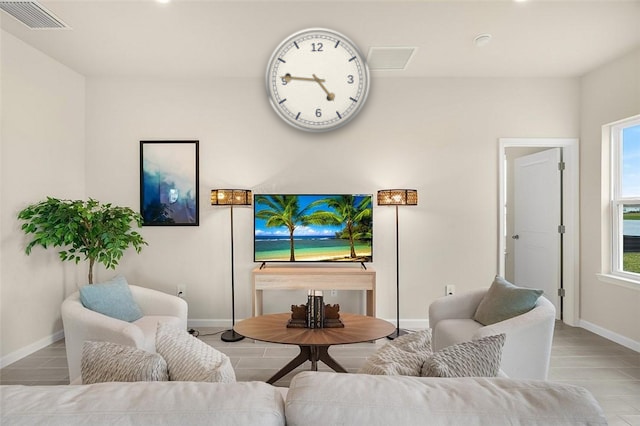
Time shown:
{"hour": 4, "minute": 46}
